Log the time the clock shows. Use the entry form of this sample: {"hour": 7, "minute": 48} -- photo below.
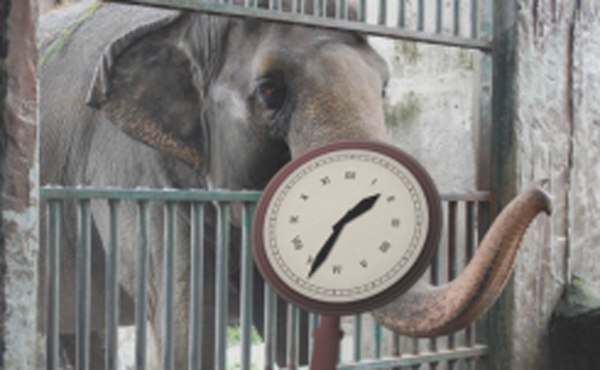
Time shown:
{"hour": 1, "minute": 34}
